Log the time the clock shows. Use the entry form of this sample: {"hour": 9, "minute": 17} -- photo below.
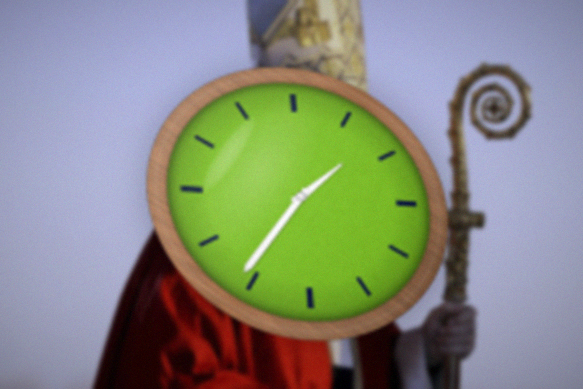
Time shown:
{"hour": 1, "minute": 36}
